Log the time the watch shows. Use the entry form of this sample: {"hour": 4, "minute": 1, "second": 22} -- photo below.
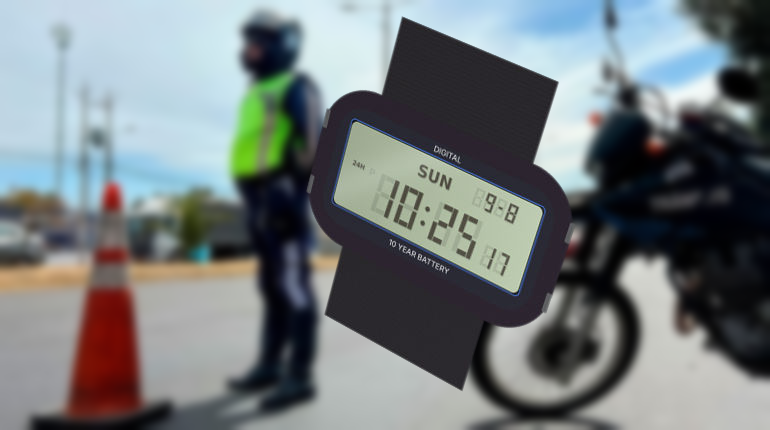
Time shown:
{"hour": 10, "minute": 25, "second": 17}
